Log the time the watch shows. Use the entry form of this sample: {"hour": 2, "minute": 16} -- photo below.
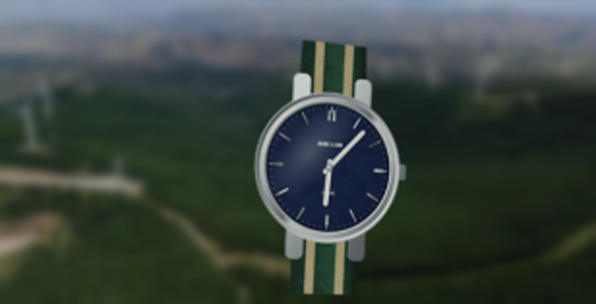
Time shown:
{"hour": 6, "minute": 7}
